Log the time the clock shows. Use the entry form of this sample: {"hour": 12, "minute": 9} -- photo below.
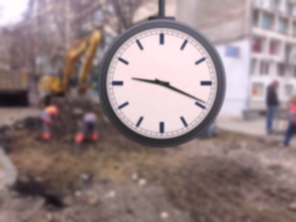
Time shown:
{"hour": 9, "minute": 19}
